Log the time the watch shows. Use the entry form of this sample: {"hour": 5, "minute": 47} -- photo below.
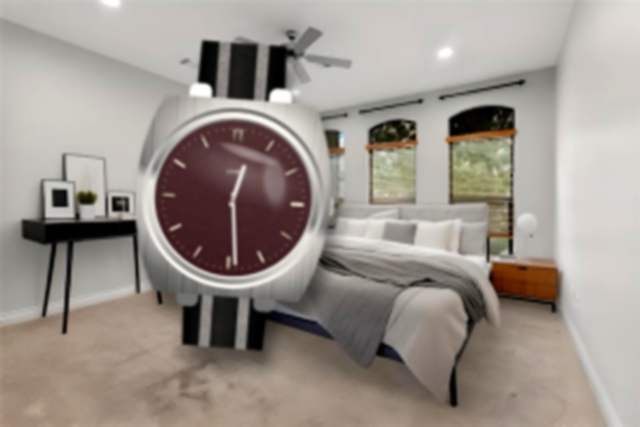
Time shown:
{"hour": 12, "minute": 29}
